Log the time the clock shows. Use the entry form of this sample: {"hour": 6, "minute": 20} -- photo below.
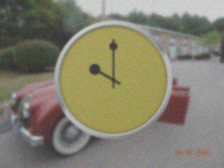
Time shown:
{"hour": 10, "minute": 0}
